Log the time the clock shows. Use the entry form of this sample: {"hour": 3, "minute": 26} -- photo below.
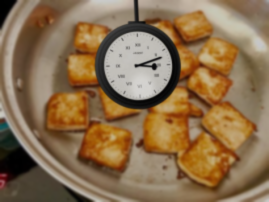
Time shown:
{"hour": 3, "minute": 12}
